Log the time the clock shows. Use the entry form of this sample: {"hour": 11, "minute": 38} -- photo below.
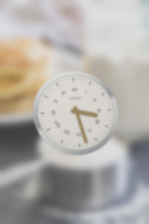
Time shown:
{"hour": 3, "minute": 28}
